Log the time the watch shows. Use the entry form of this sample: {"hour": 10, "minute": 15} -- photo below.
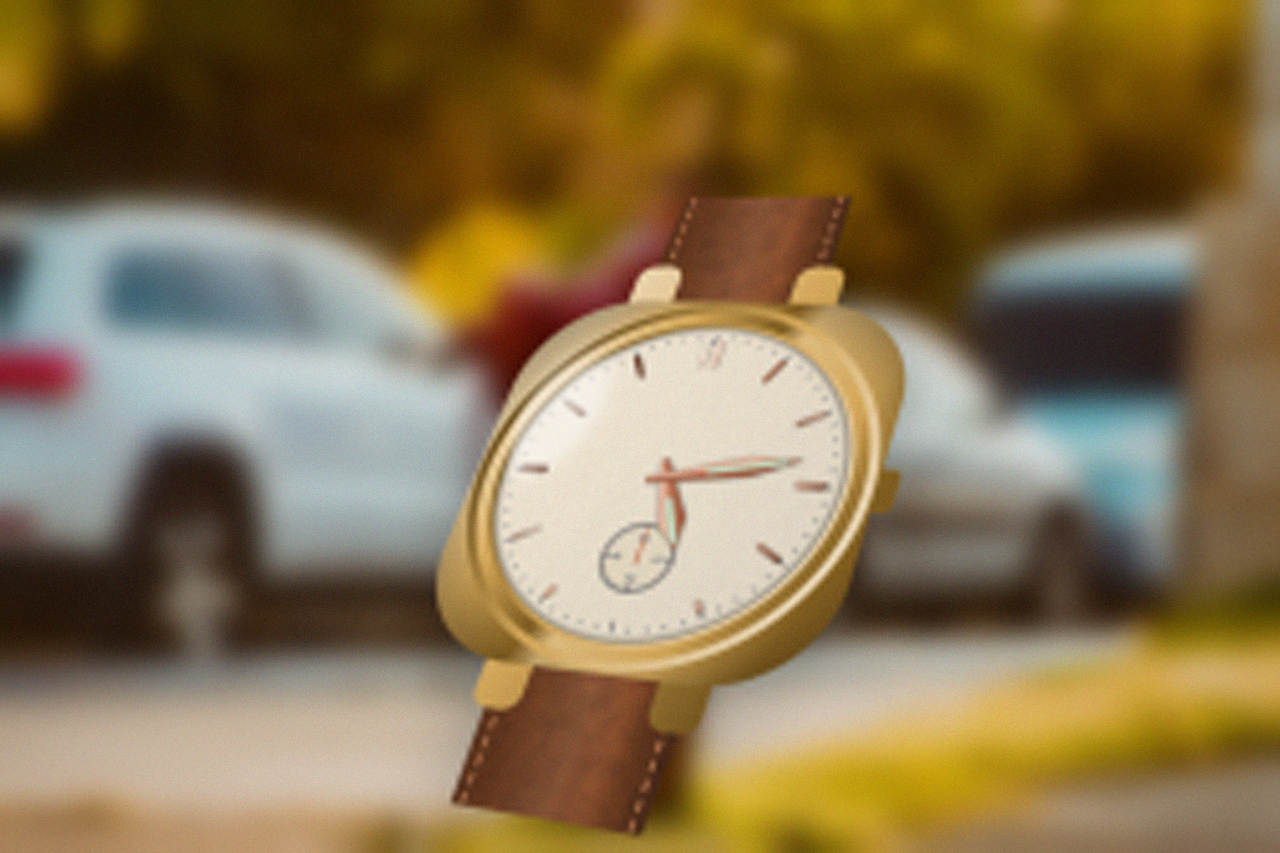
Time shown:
{"hour": 5, "minute": 13}
